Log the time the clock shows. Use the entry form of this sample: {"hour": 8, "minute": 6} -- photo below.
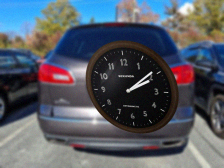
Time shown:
{"hour": 2, "minute": 9}
